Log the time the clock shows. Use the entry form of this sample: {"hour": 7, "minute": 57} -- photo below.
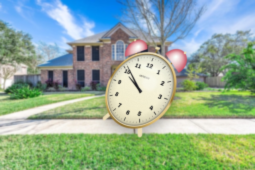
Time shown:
{"hour": 9, "minute": 51}
